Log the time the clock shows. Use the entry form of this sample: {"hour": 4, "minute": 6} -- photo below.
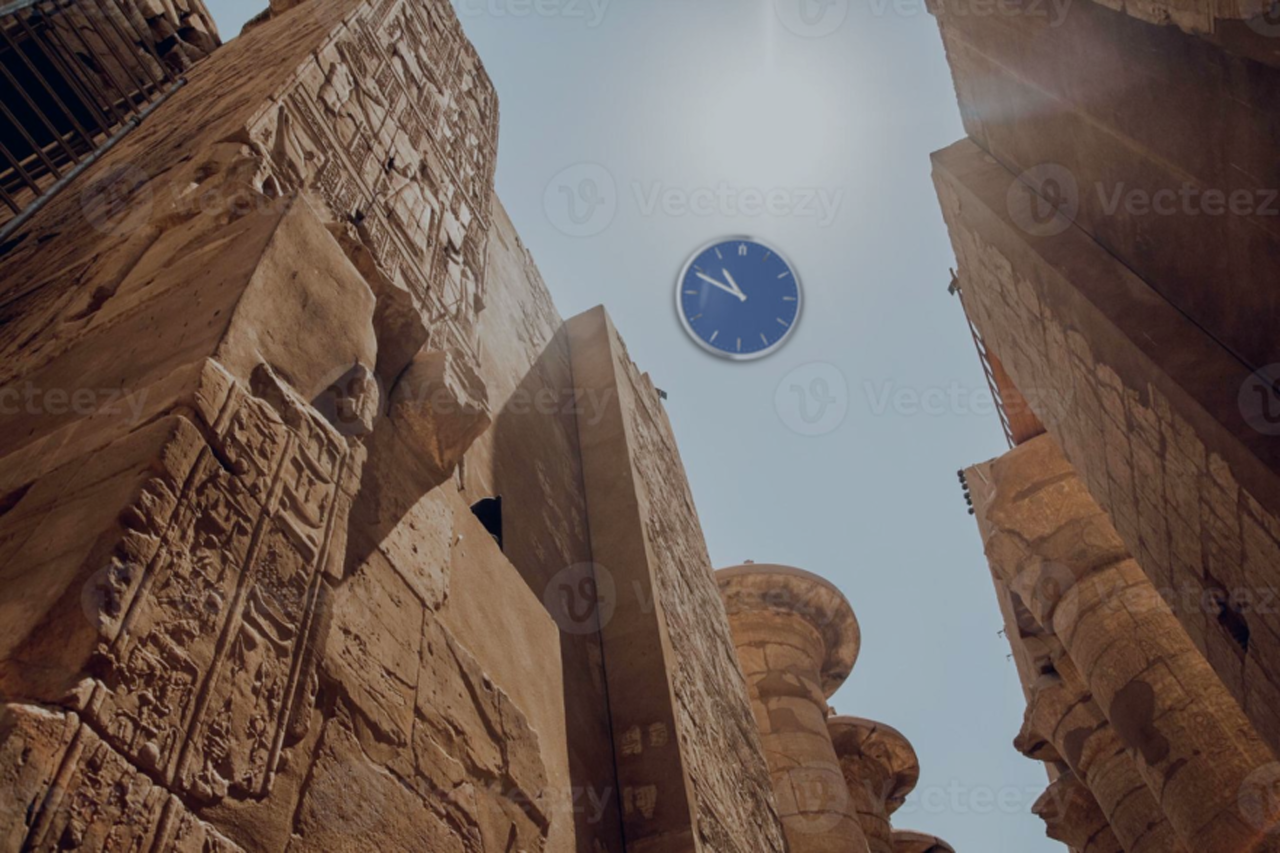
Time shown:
{"hour": 10, "minute": 49}
